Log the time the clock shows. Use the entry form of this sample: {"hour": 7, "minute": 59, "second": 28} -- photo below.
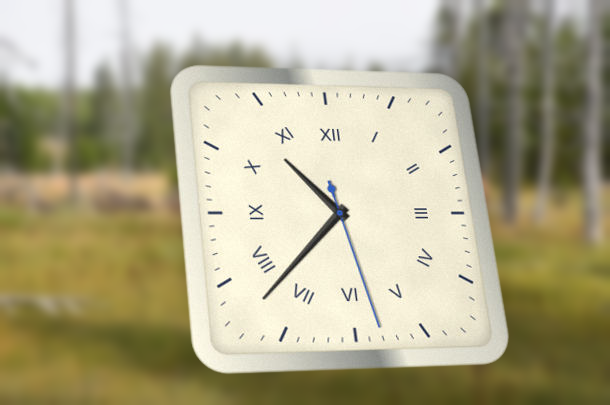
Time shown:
{"hour": 10, "minute": 37, "second": 28}
